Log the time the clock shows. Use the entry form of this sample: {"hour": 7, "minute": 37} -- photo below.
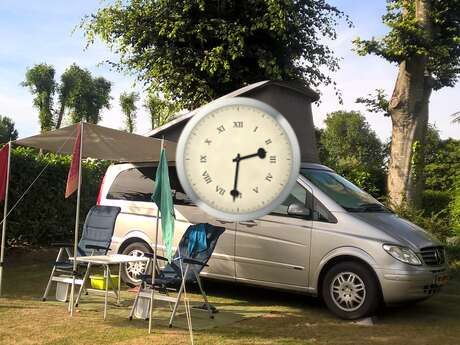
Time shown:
{"hour": 2, "minute": 31}
